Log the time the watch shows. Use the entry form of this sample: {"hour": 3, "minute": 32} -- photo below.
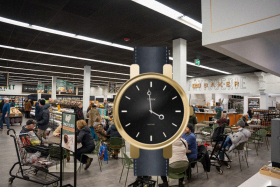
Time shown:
{"hour": 3, "minute": 59}
